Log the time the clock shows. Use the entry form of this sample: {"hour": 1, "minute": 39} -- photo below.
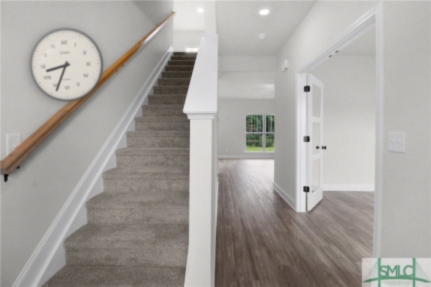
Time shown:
{"hour": 8, "minute": 34}
